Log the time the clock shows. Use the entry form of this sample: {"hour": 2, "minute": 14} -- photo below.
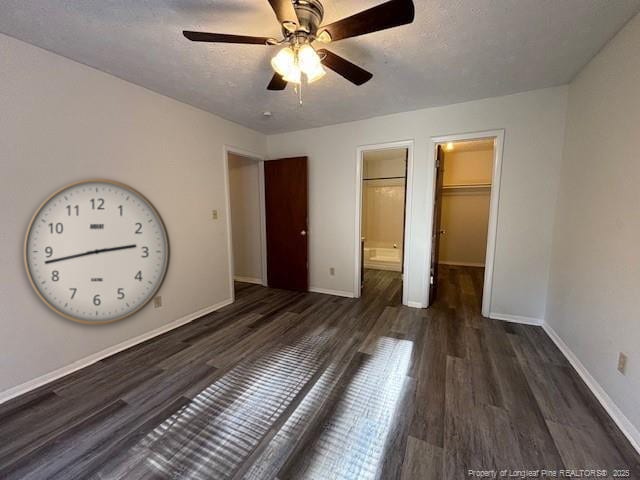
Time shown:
{"hour": 2, "minute": 43}
